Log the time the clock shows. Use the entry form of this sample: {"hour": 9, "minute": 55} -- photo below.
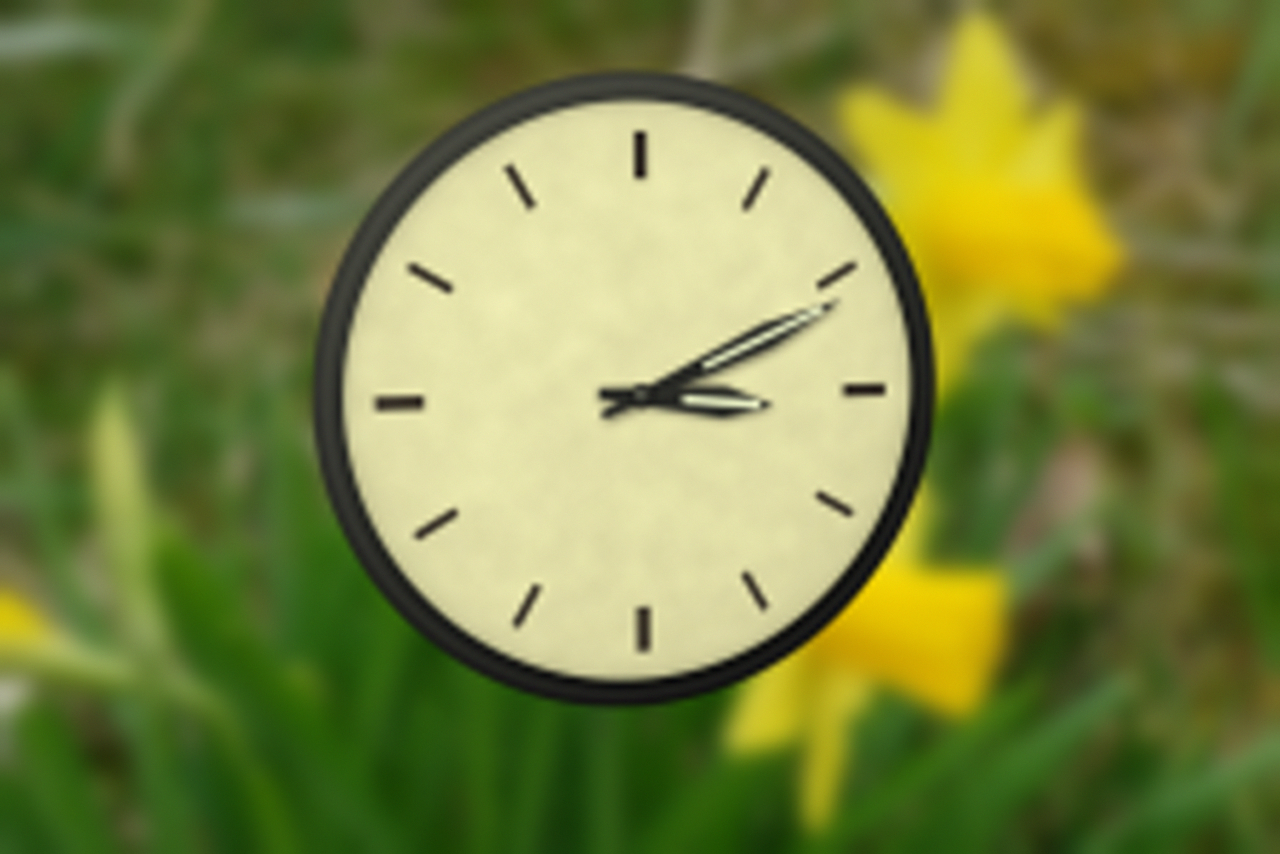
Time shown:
{"hour": 3, "minute": 11}
